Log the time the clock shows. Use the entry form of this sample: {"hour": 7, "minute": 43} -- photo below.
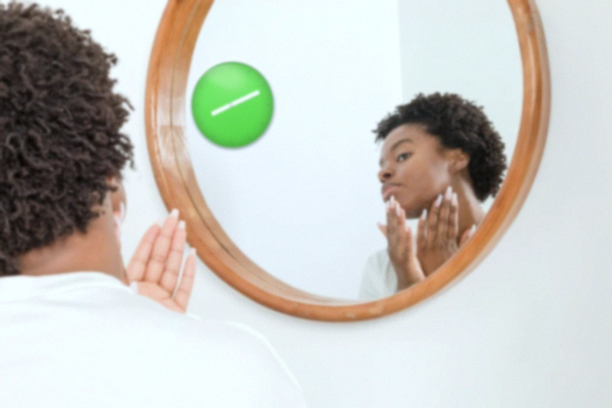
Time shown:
{"hour": 8, "minute": 11}
